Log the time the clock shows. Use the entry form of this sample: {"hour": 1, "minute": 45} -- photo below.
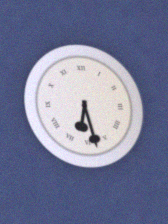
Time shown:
{"hour": 6, "minute": 28}
